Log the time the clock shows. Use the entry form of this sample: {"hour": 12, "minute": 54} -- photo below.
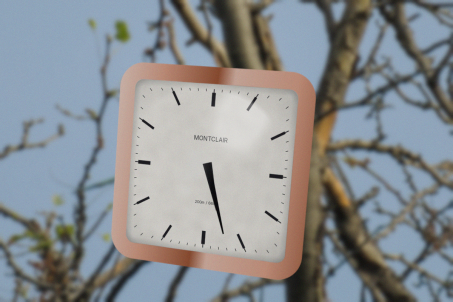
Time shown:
{"hour": 5, "minute": 27}
